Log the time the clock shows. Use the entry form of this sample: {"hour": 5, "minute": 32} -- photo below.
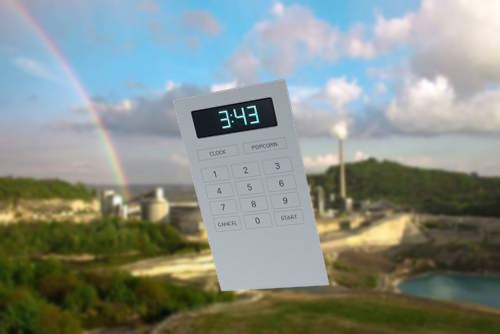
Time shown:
{"hour": 3, "minute": 43}
